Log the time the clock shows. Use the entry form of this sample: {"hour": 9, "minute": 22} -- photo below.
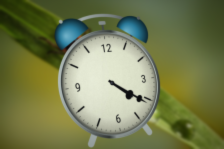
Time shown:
{"hour": 4, "minute": 21}
